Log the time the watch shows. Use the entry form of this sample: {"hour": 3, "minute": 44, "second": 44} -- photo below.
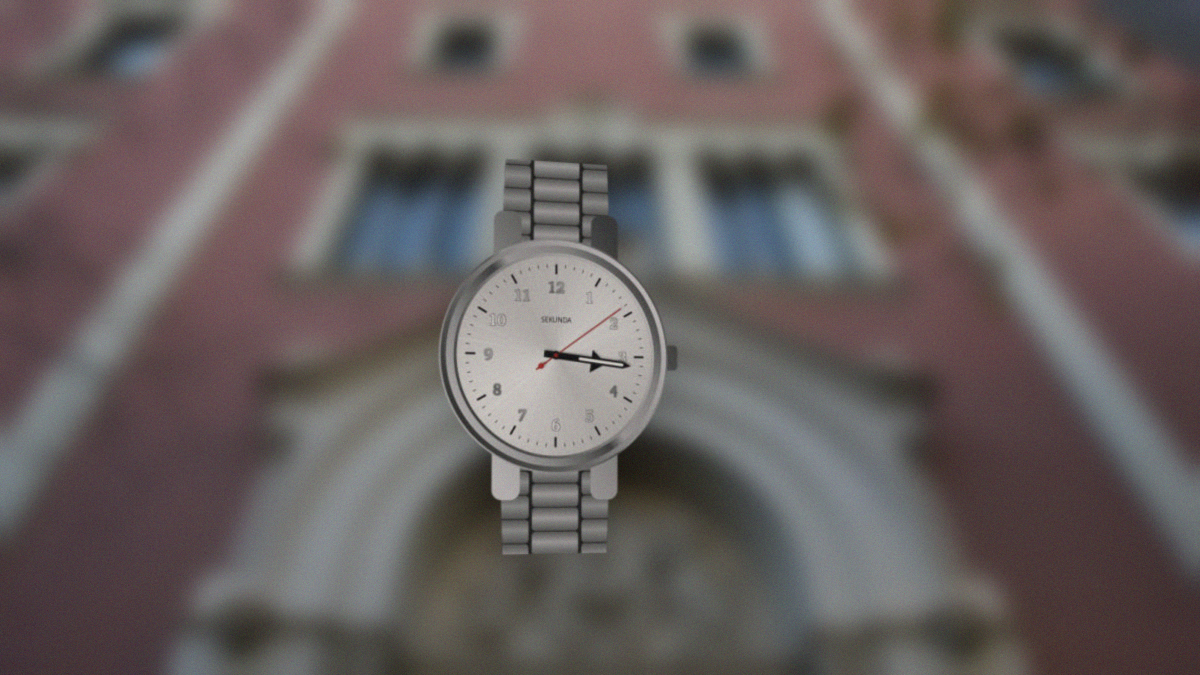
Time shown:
{"hour": 3, "minute": 16, "second": 9}
